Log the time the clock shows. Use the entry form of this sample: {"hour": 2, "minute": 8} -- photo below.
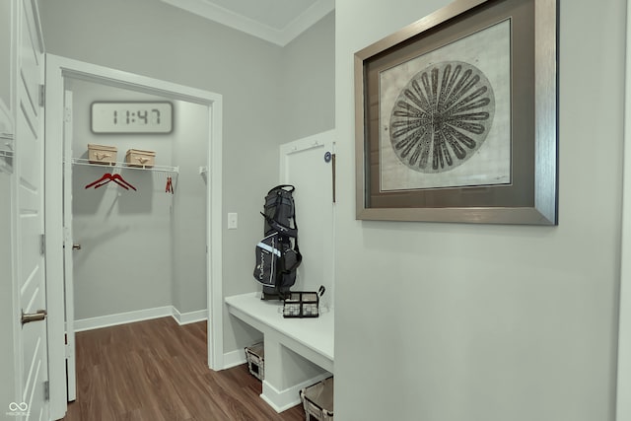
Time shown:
{"hour": 11, "minute": 47}
